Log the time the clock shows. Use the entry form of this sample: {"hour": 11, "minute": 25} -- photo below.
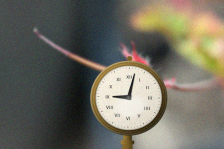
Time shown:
{"hour": 9, "minute": 2}
